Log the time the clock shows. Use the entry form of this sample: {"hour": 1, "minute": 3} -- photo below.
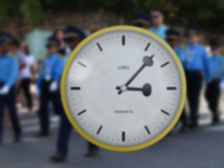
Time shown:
{"hour": 3, "minute": 7}
